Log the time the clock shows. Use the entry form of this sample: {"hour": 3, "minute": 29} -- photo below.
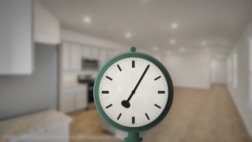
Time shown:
{"hour": 7, "minute": 5}
